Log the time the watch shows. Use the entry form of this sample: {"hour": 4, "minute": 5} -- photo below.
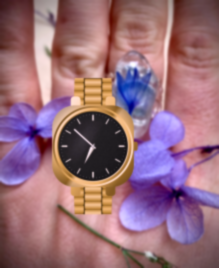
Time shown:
{"hour": 6, "minute": 52}
